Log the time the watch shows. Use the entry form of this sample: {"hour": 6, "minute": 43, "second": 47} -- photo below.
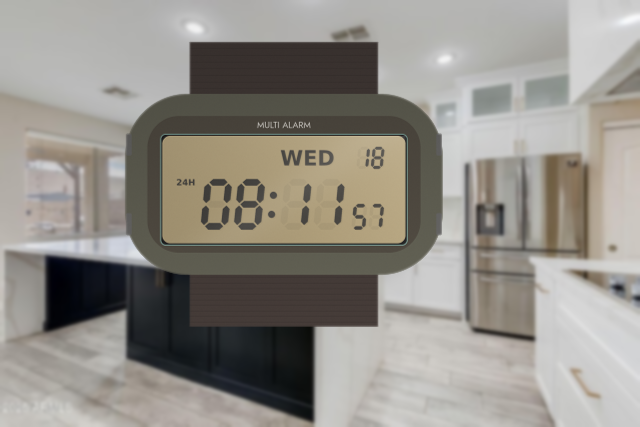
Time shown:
{"hour": 8, "minute": 11, "second": 57}
